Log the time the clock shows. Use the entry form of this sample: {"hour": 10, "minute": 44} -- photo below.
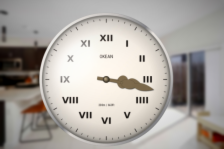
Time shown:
{"hour": 3, "minute": 17}
